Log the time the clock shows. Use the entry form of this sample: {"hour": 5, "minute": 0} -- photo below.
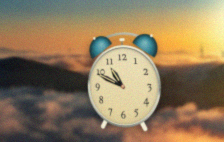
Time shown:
{"hour": 10, "minute": 49}
